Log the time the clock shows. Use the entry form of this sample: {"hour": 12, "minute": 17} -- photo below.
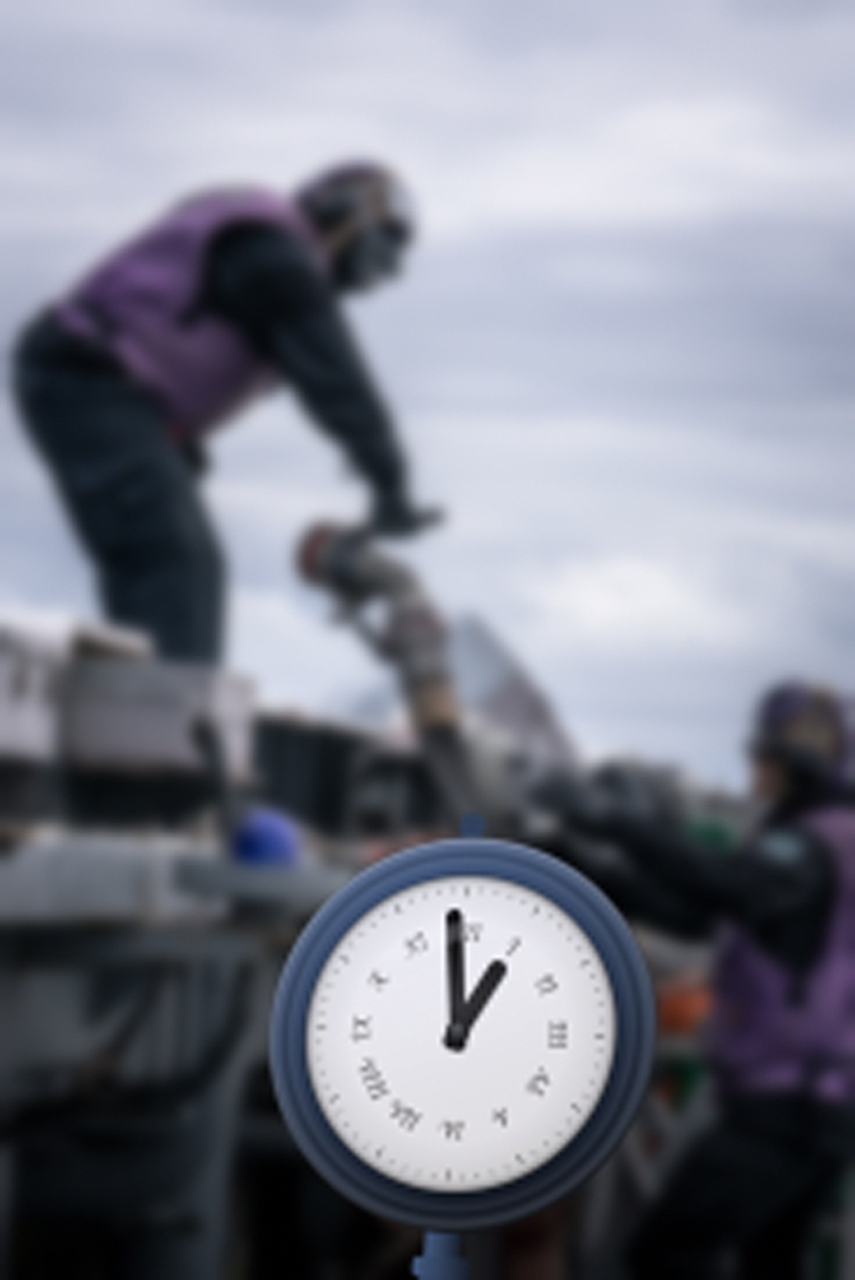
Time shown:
{"hour": 12, "minute": 59}
